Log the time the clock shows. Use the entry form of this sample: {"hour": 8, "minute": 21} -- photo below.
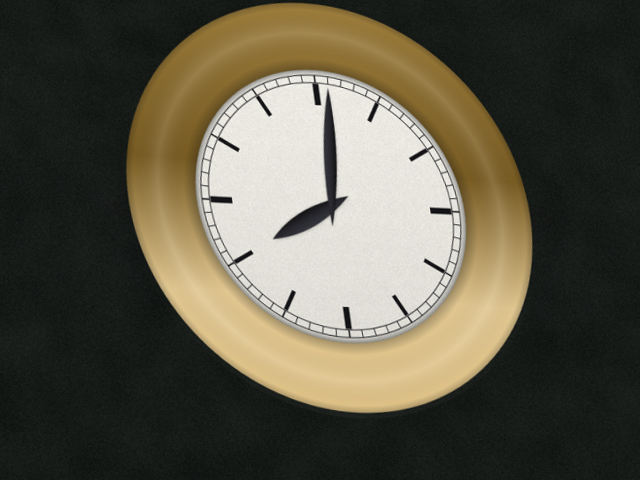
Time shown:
{"hour": 8, "minute": 1}
